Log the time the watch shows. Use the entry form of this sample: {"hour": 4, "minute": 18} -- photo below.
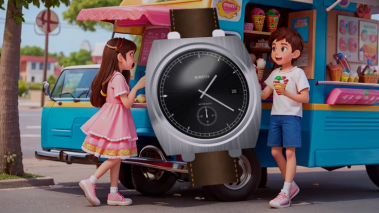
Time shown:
{"hour": 1, "minute": 21}
